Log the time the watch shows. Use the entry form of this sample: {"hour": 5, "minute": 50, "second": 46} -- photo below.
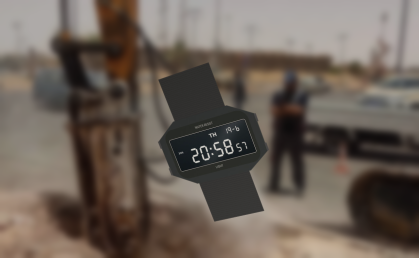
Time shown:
{"hour": 20, "minute": 58, "second": 57}
